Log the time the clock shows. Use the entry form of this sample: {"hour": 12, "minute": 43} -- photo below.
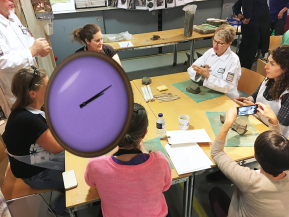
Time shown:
{"hour": 2, "minute": 10}
